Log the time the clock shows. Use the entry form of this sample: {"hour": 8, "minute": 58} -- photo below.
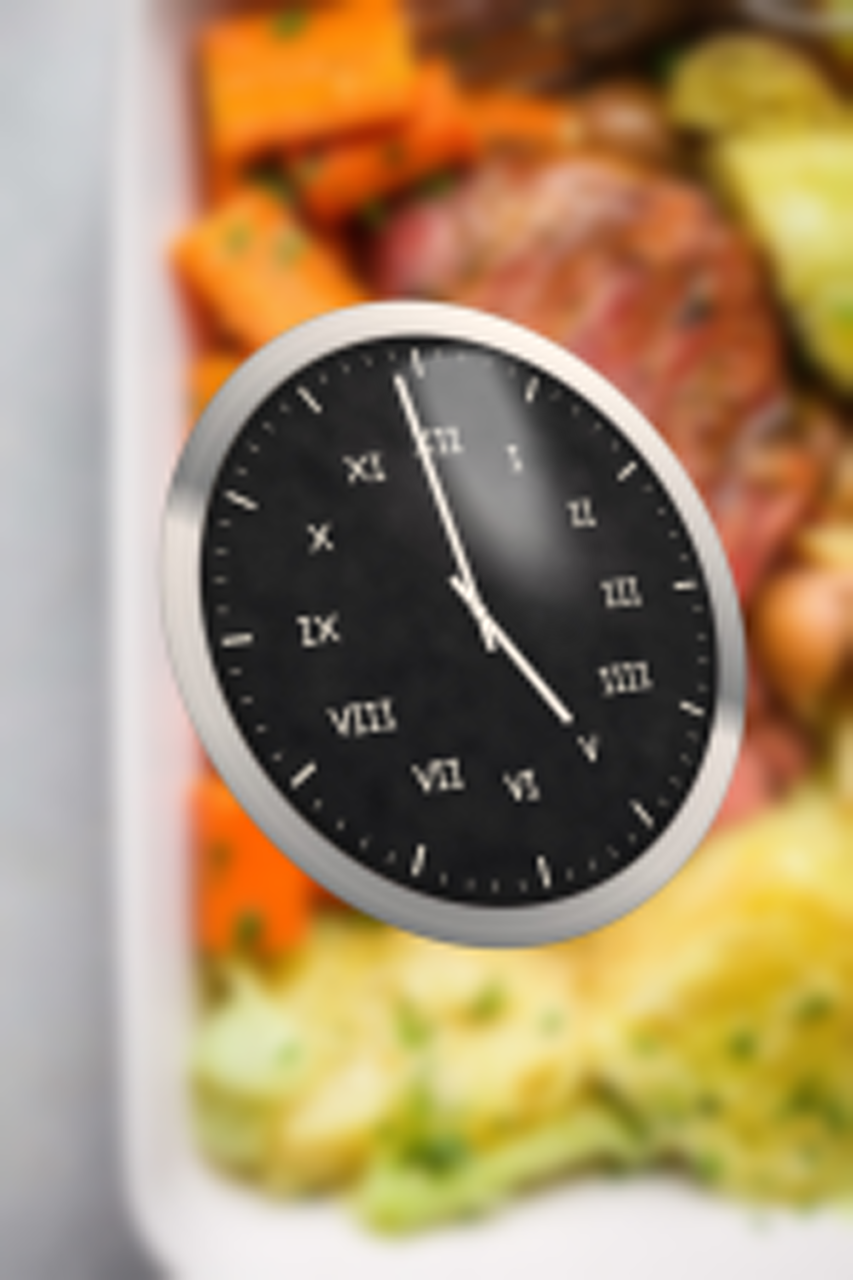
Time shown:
{"hour": 4, "minute": 59}
